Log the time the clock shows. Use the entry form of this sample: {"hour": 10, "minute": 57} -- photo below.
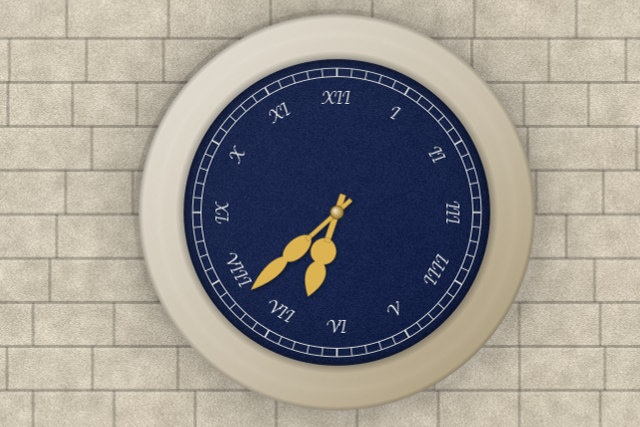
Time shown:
{"hour": 6, "minute": 38}
